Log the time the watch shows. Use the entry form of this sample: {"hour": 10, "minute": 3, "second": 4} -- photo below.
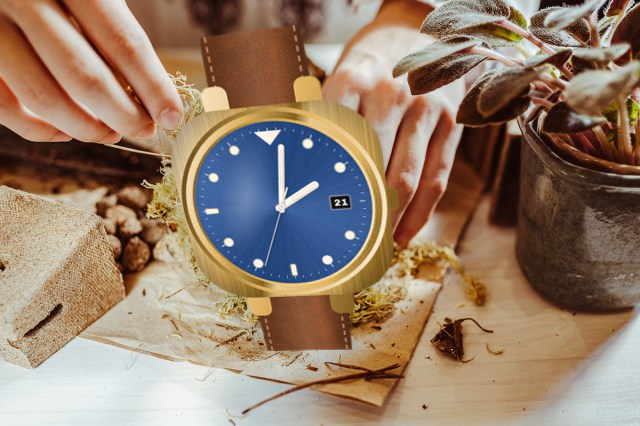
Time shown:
{"hour": 2, "minute": 1, "second": 34}
